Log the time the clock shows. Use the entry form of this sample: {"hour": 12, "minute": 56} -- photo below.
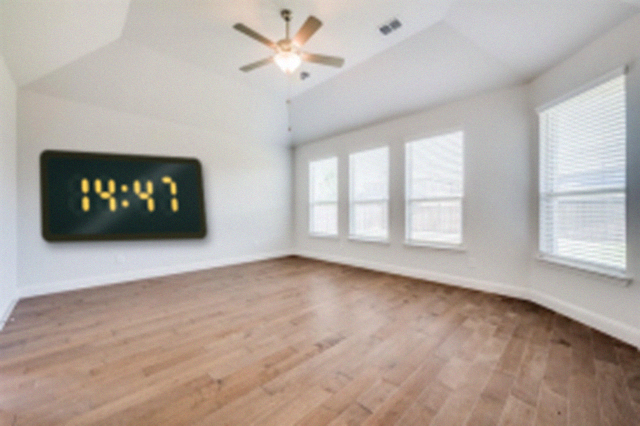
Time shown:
{"hour": 14, "minute": 47}
